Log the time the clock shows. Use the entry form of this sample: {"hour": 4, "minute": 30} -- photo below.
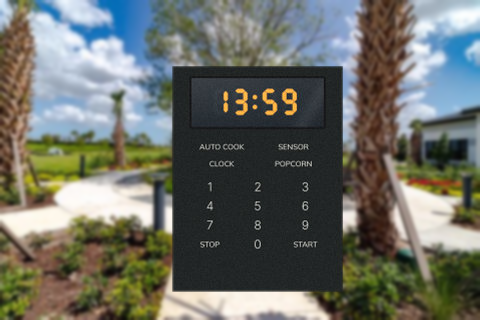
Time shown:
{"hour": 13, "minute": 59}
